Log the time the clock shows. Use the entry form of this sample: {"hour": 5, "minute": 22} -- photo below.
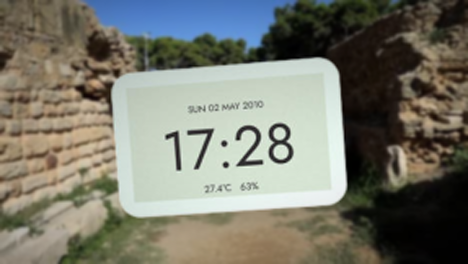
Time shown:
{"hour": 17, "minute": 28}
